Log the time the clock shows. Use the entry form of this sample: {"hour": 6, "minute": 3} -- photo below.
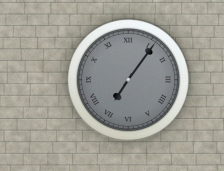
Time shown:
{"hour": 7, "minute": 6}
